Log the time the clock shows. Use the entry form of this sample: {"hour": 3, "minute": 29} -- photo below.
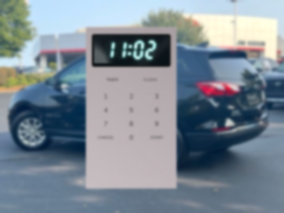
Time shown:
{"hour": 11, "minute": 2}
